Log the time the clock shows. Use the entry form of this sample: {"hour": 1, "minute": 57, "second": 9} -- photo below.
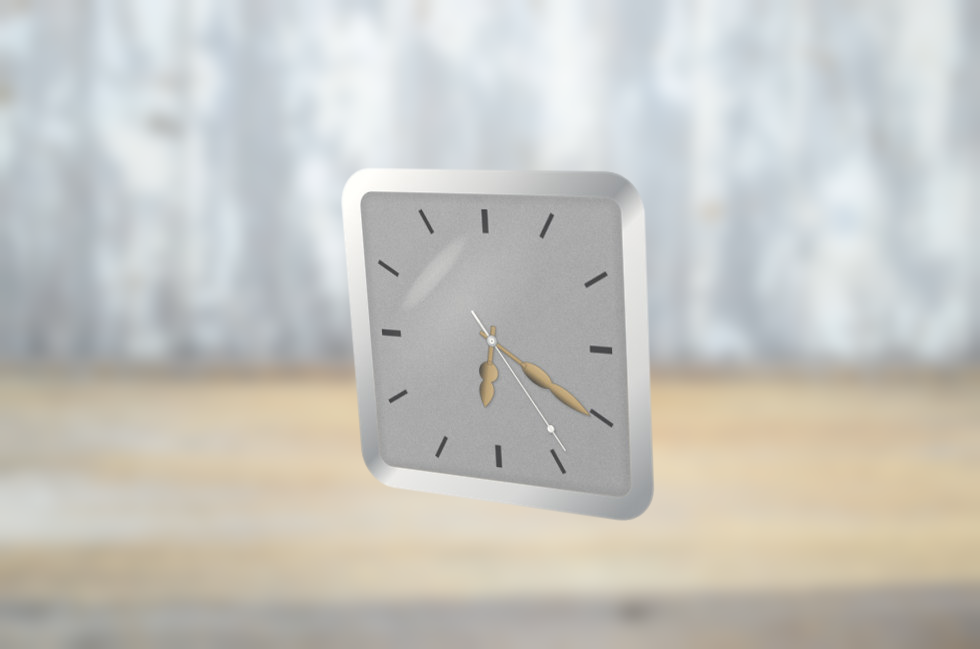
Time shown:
{"hour": 6, "minute": 20, "second": 24}
